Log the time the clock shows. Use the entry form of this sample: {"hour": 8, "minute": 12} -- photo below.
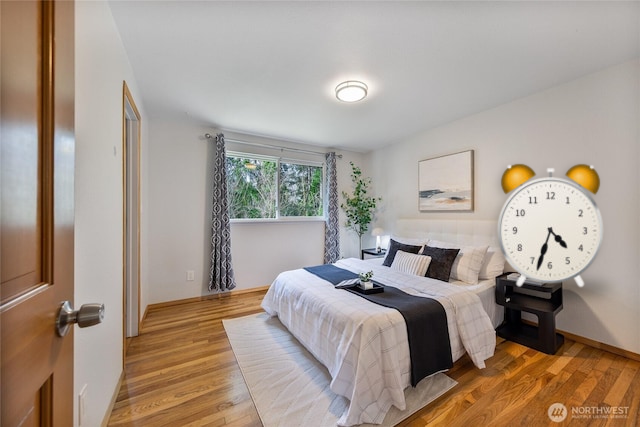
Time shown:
{"hour": 4, "minute": 33}
